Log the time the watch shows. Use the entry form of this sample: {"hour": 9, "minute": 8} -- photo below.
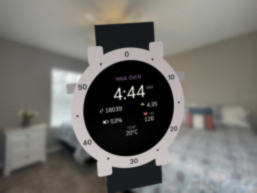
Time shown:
{"hour": 4, "minute": 44}
